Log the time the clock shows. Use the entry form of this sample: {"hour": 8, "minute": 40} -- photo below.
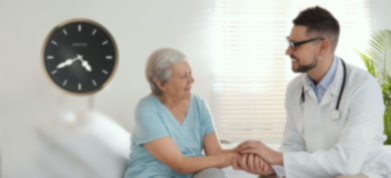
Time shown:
{"hour": 4, "minute": 41}
